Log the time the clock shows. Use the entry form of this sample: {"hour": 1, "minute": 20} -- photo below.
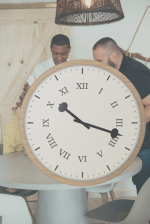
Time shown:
{"hour": 10, "minute": 18}
